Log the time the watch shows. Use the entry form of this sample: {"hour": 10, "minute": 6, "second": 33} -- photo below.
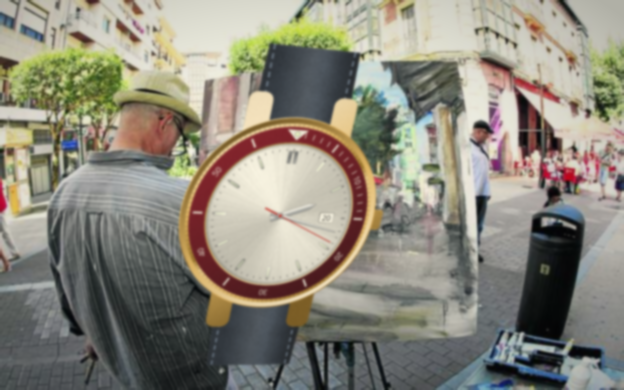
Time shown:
{"hour": 2, "minute": 17, "second": 19}
